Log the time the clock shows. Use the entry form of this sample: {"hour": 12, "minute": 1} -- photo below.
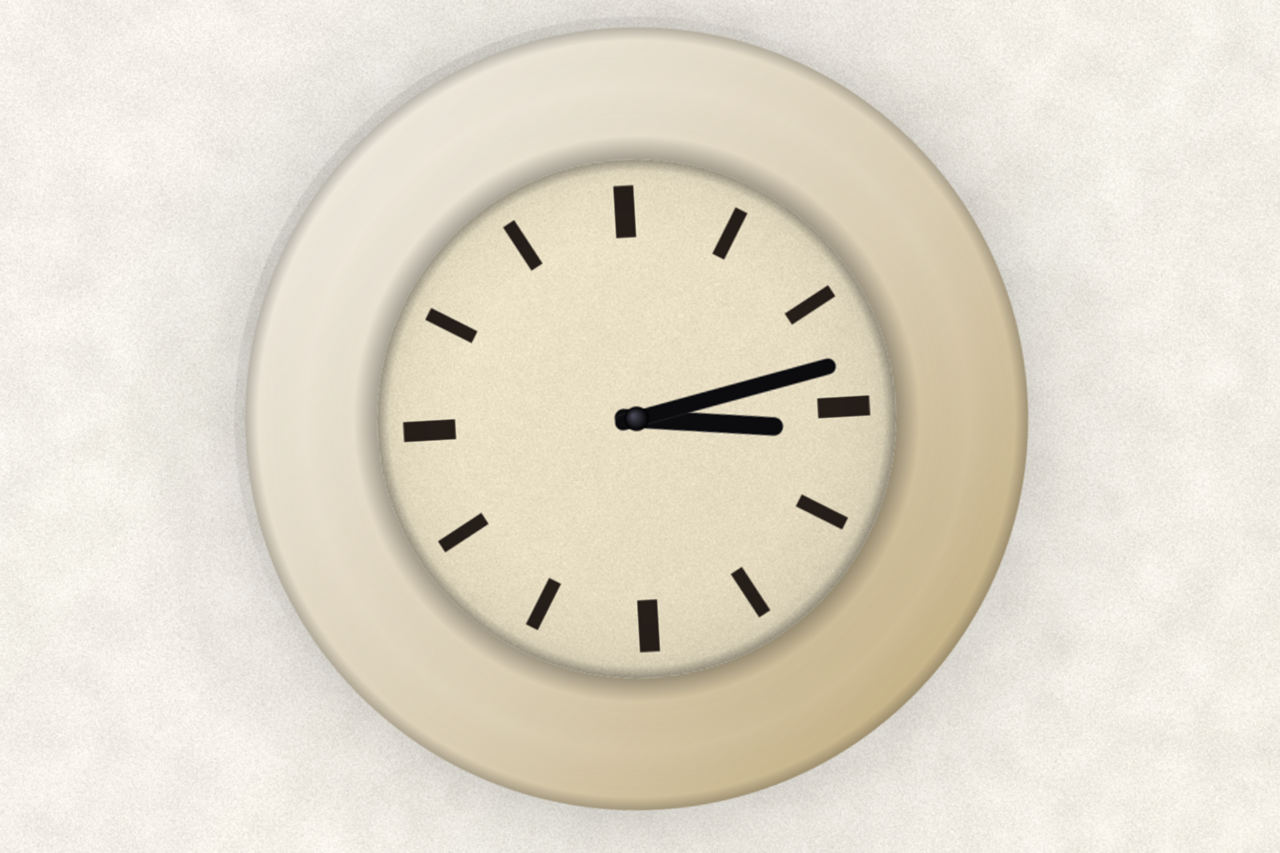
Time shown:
{"hour": 3, "minute": 13}
